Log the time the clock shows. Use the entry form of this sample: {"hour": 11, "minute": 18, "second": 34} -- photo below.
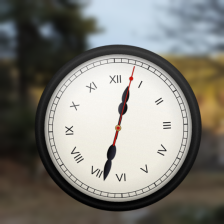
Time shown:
{"hour": 12, "minute": 33, "second": 3}
